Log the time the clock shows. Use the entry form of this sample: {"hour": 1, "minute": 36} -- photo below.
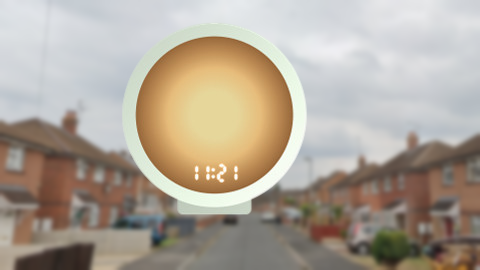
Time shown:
{"hour": 11, "minute": 21}
